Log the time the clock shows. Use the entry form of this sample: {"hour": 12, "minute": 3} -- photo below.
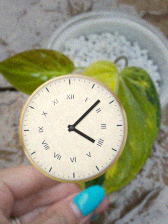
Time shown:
{"hour": 4, "minute": 8}
